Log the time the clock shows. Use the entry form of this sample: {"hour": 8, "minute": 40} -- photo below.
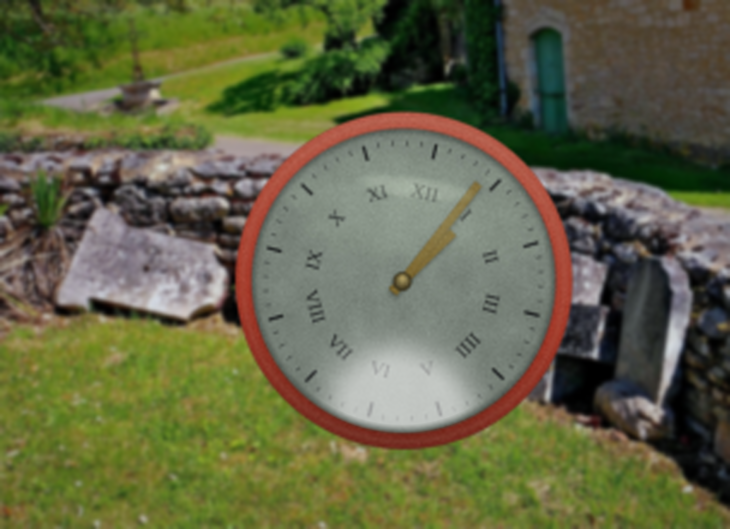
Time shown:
{"hour": 1, "minute": 4}
